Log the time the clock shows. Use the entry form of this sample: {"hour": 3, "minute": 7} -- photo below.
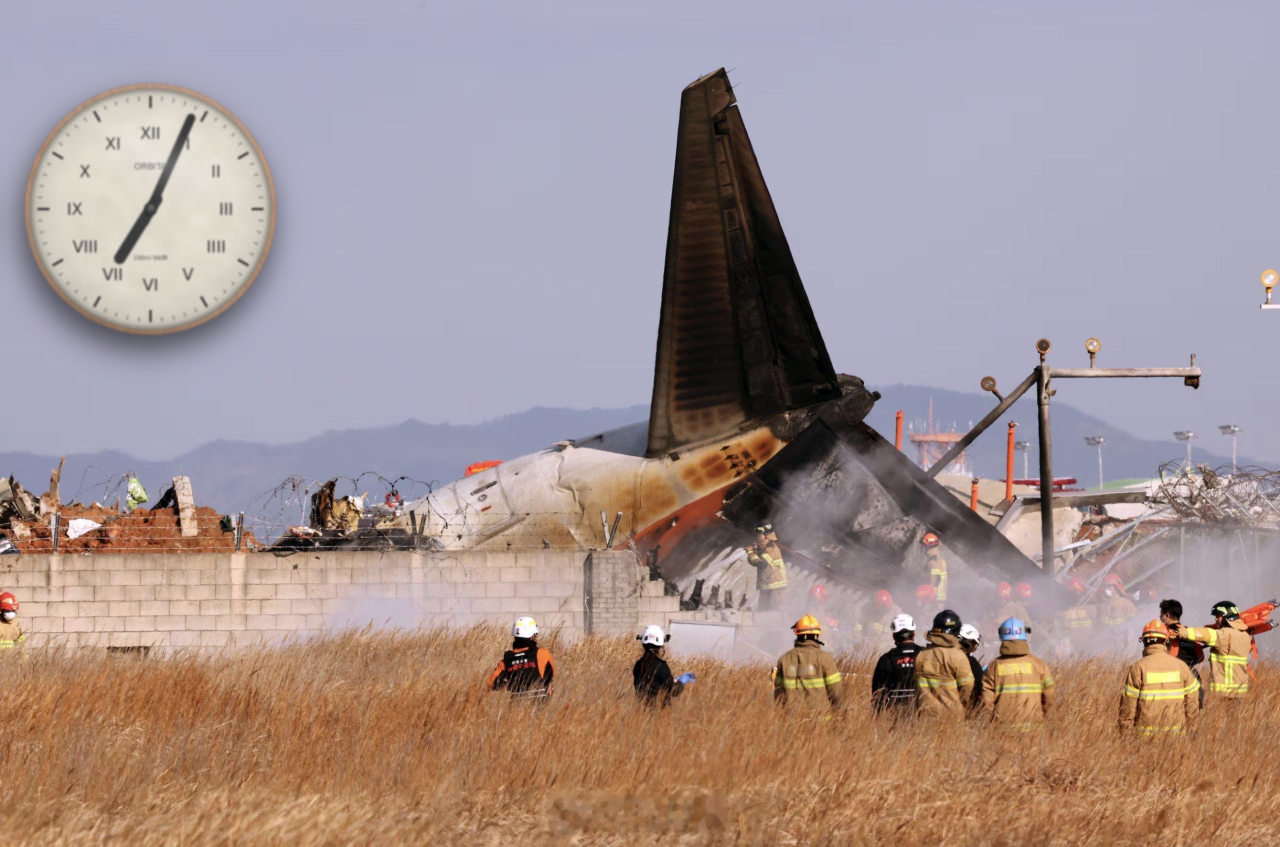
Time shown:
{"hour": 7, "minute": 4}
